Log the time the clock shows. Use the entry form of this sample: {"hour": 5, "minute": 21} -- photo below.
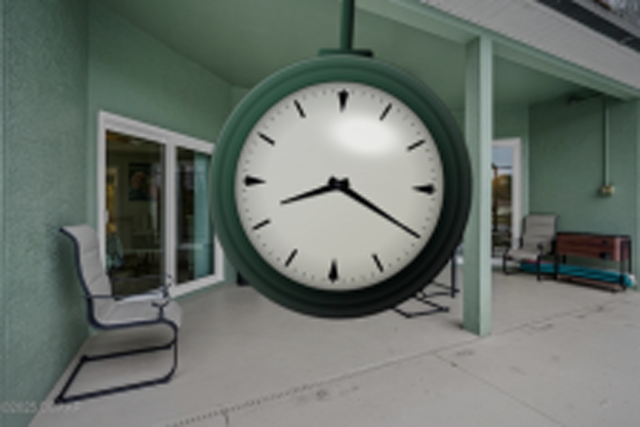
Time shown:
{"hour": 8, "minute": 20}
